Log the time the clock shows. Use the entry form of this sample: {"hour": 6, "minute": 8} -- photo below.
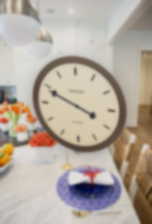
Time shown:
{"hour": 3, "minute": 49}
